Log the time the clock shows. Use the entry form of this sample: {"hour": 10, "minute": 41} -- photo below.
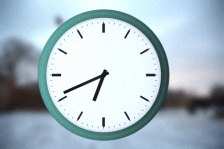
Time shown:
{"hour": 6, "minute": 41}
